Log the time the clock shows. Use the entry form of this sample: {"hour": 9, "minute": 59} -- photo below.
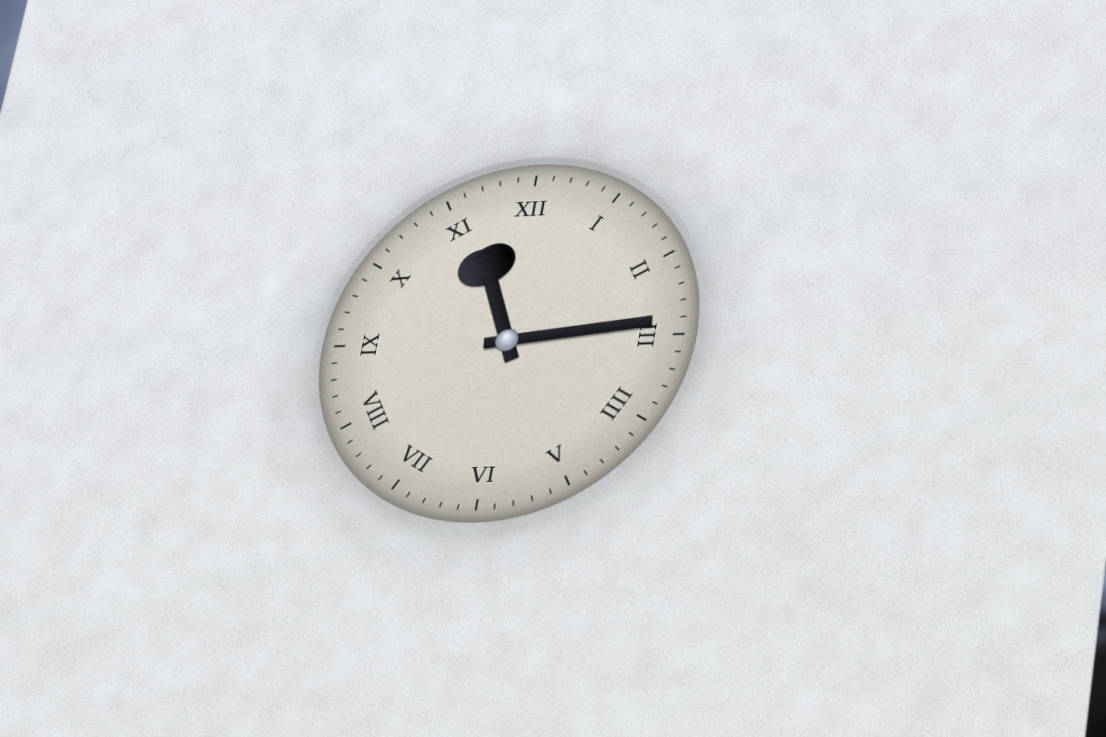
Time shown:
{"hour": 11, "minute": 14}
